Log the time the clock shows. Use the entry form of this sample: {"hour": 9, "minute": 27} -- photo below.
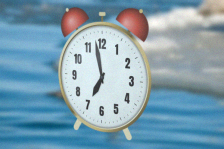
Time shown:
{"hour": 6, "minute": 58}
